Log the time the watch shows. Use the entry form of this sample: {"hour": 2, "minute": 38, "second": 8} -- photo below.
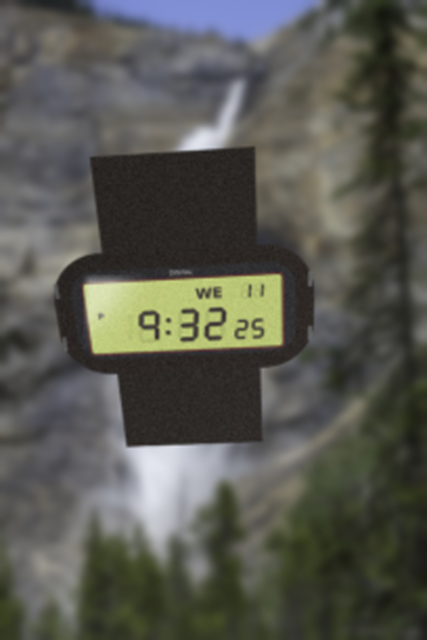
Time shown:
{"hour": 9, "minute": 32, "second": 25}
